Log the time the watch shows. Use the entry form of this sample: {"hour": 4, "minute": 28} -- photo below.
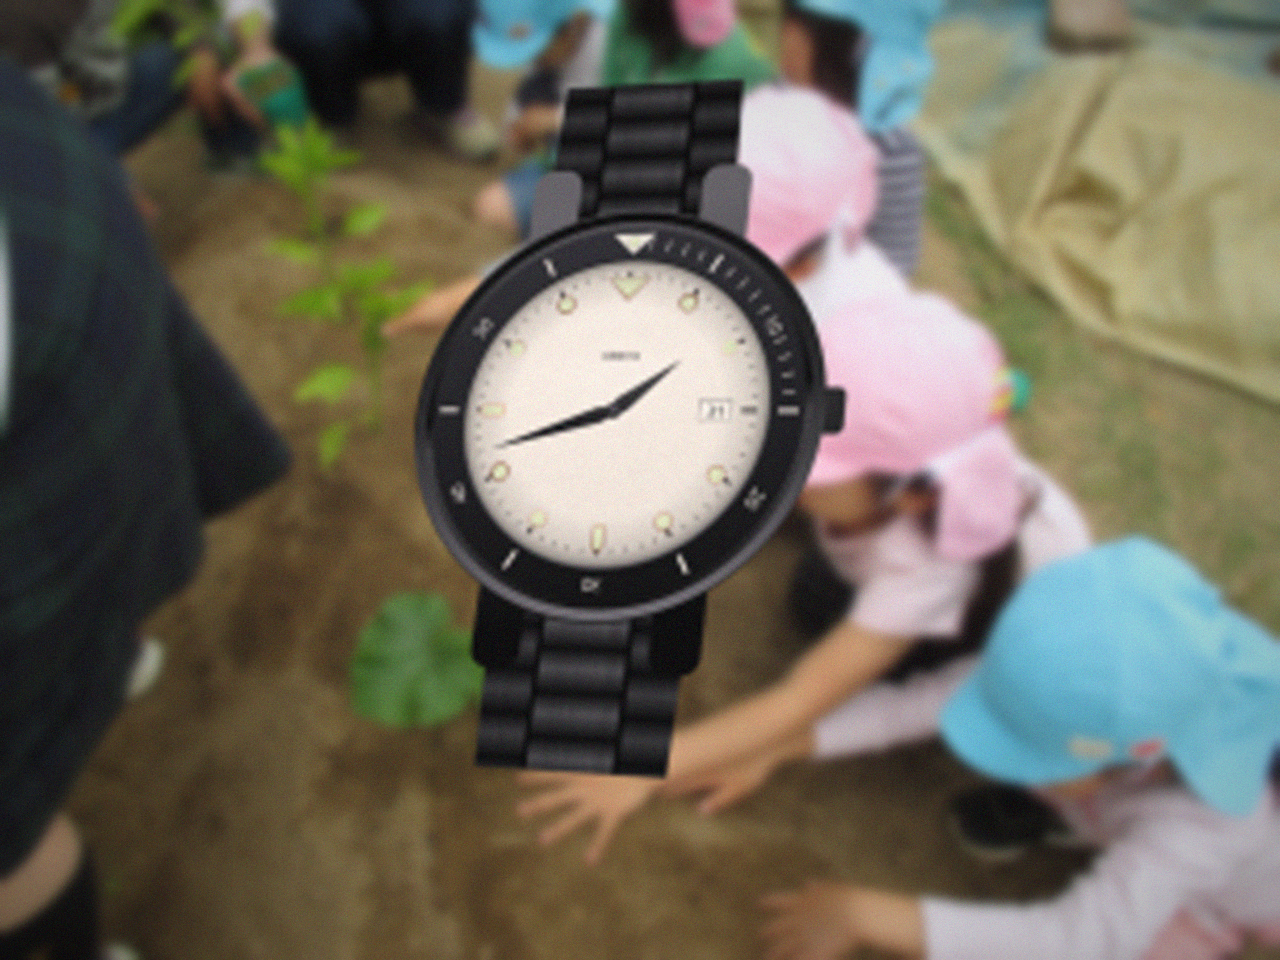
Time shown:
{"hour": 1, "minute": 42}
